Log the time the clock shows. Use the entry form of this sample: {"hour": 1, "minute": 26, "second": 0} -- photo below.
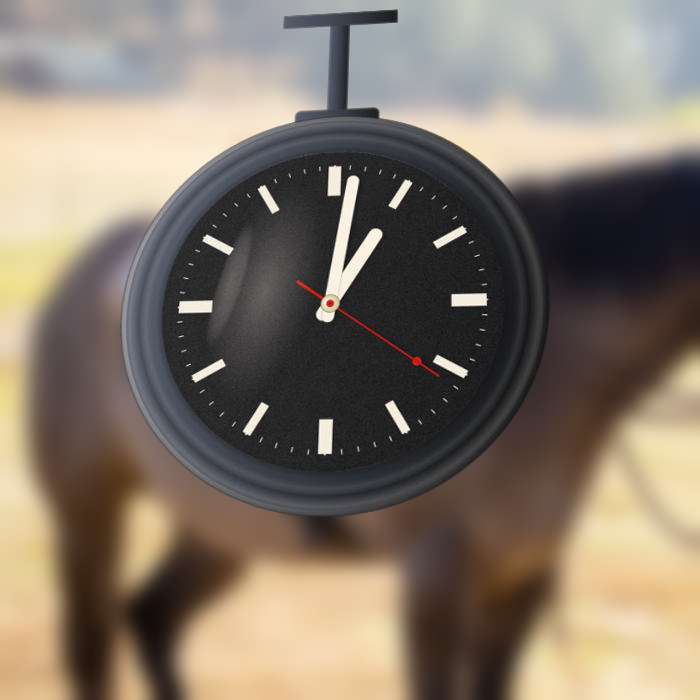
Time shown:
{"hour": 1, "minute": 1, "second": 21}
